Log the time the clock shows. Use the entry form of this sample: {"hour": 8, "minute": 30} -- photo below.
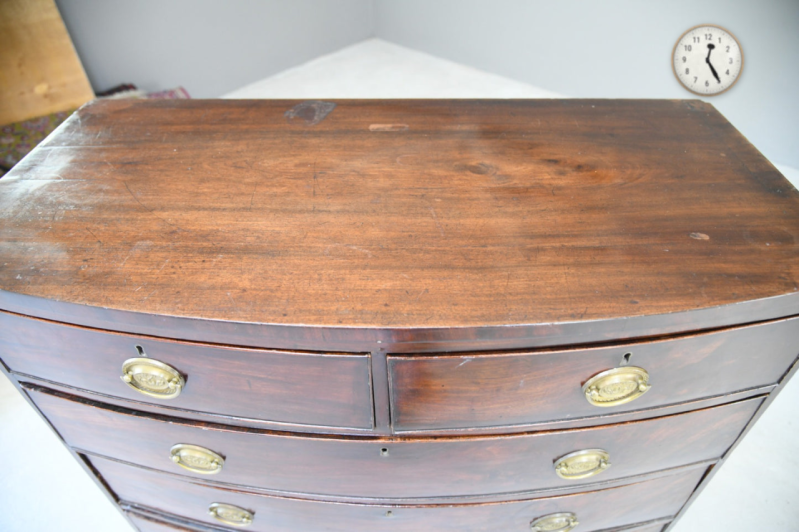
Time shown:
{"hour": 12, "minute": 25}
